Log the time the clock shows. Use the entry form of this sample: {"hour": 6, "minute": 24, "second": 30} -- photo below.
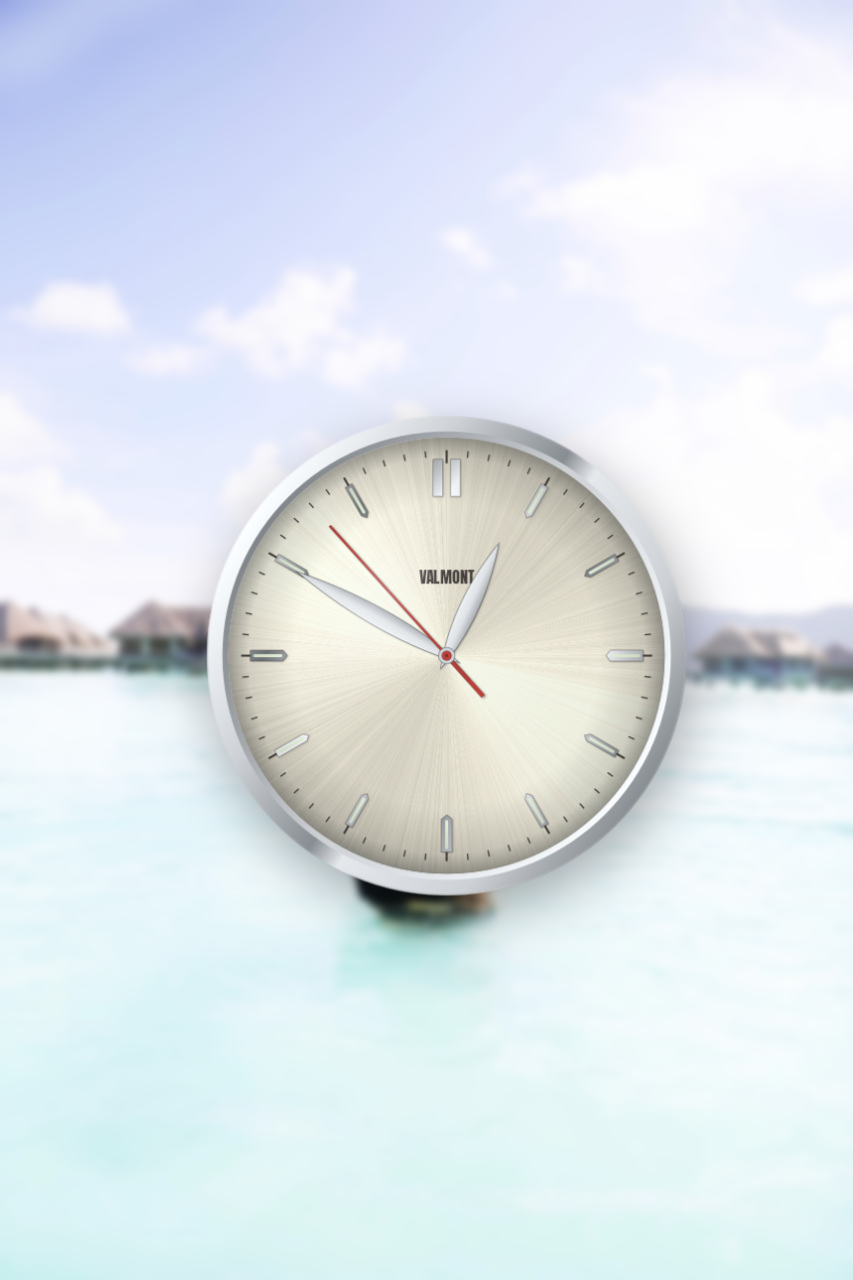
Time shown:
{"hour": 12, "minute": 49, "second": 53}
